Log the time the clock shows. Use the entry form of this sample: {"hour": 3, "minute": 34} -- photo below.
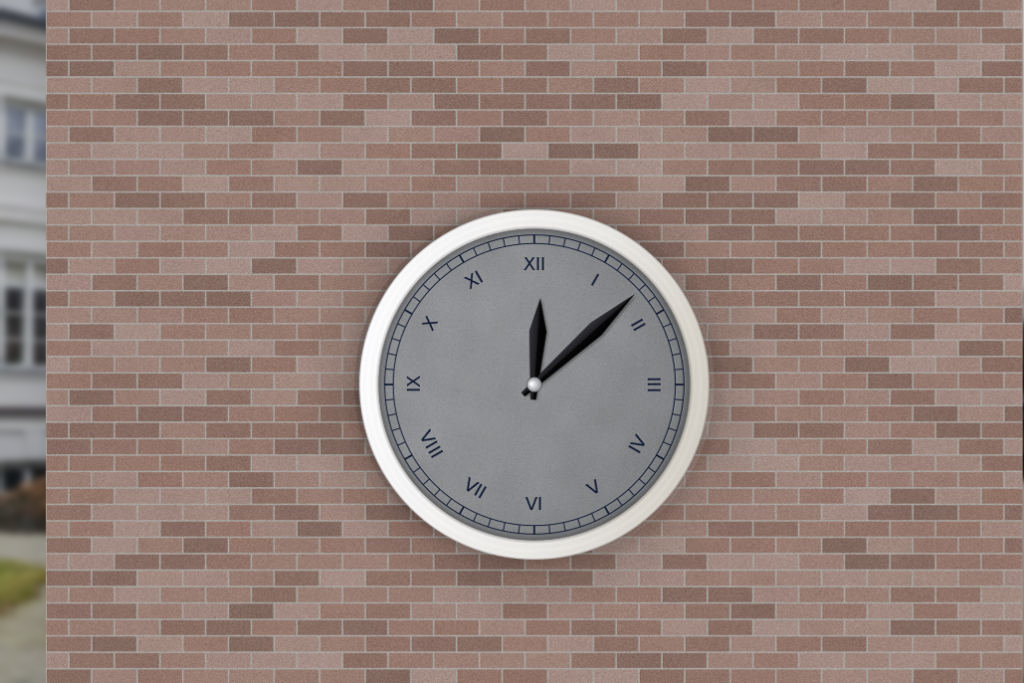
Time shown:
{"hour": 12, "minute": 8}
